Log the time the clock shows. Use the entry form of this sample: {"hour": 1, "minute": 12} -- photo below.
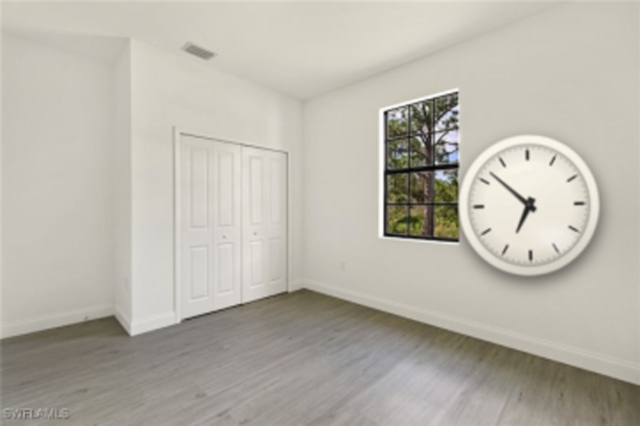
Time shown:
{"hour": 6, "minute": 52}
